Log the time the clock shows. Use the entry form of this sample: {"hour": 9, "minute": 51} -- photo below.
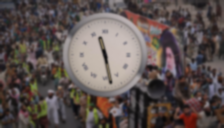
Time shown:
{"hour": 11, "minute": 28}
